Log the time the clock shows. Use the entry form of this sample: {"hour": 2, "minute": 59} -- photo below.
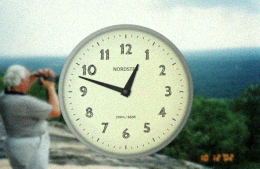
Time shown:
{"hour": 12, "minute": 48}
